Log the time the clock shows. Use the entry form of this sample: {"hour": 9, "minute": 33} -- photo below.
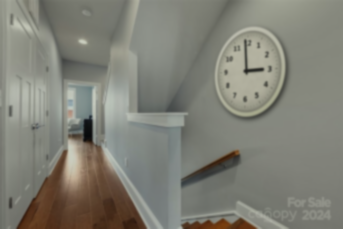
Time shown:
{"hour": 2, "minute": 59}
